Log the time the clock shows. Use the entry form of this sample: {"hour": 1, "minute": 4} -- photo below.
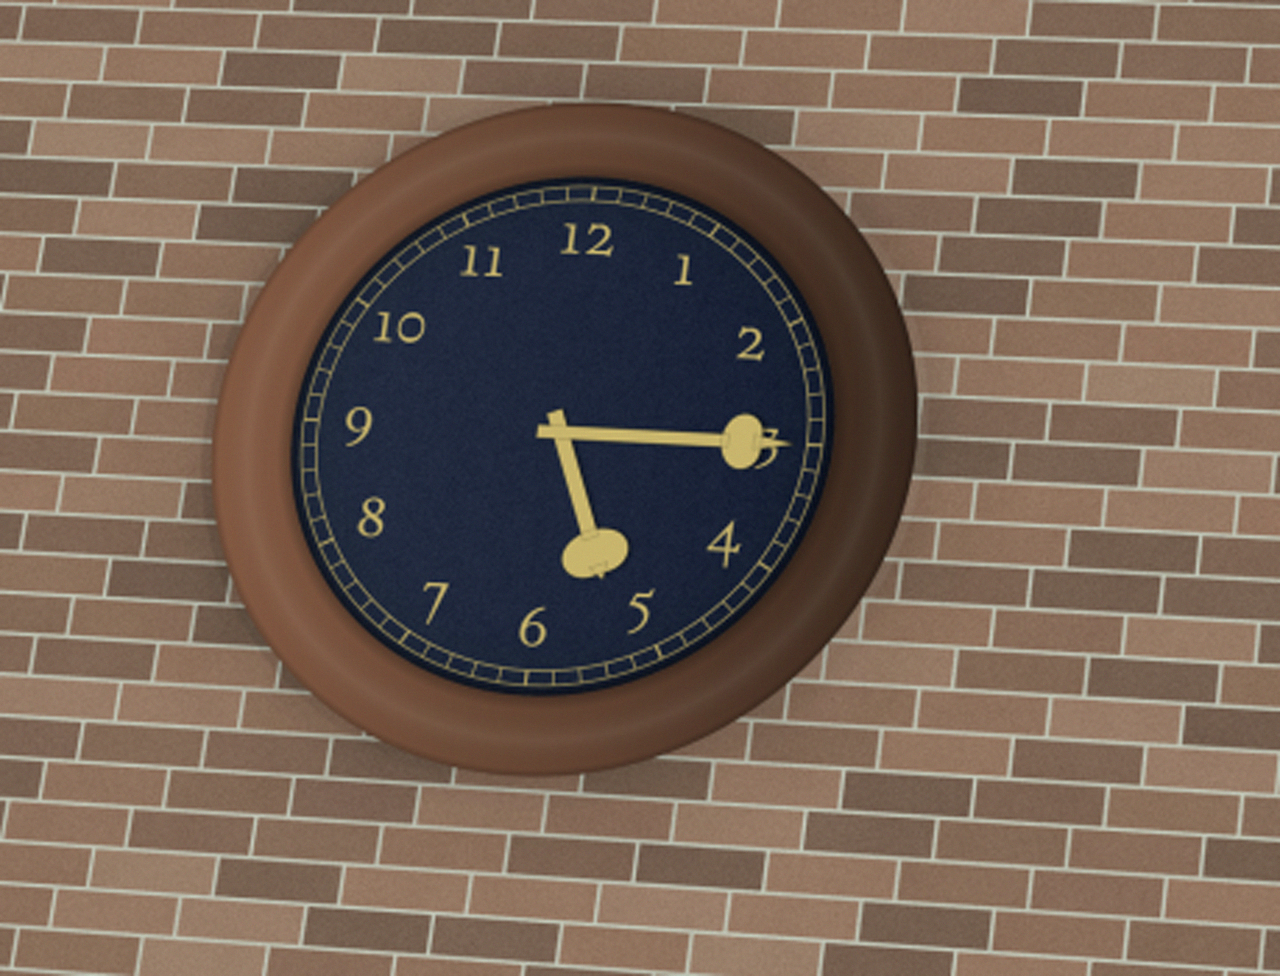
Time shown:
{"hour": 5, "minute": 15}
